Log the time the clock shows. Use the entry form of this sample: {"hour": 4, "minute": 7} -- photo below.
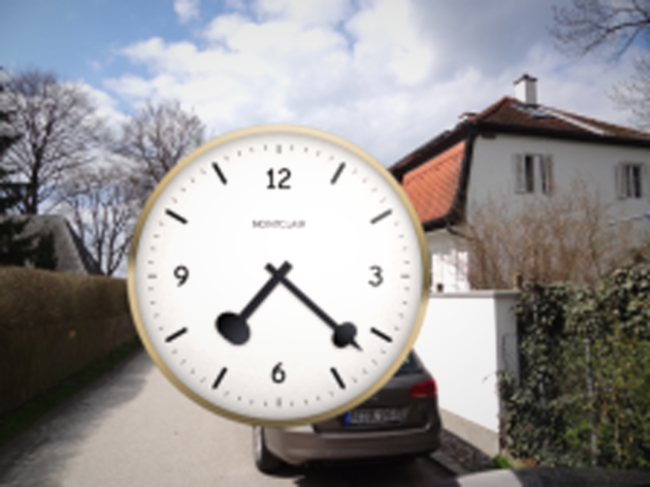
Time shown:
{"hour": 7, "minute": 22}
